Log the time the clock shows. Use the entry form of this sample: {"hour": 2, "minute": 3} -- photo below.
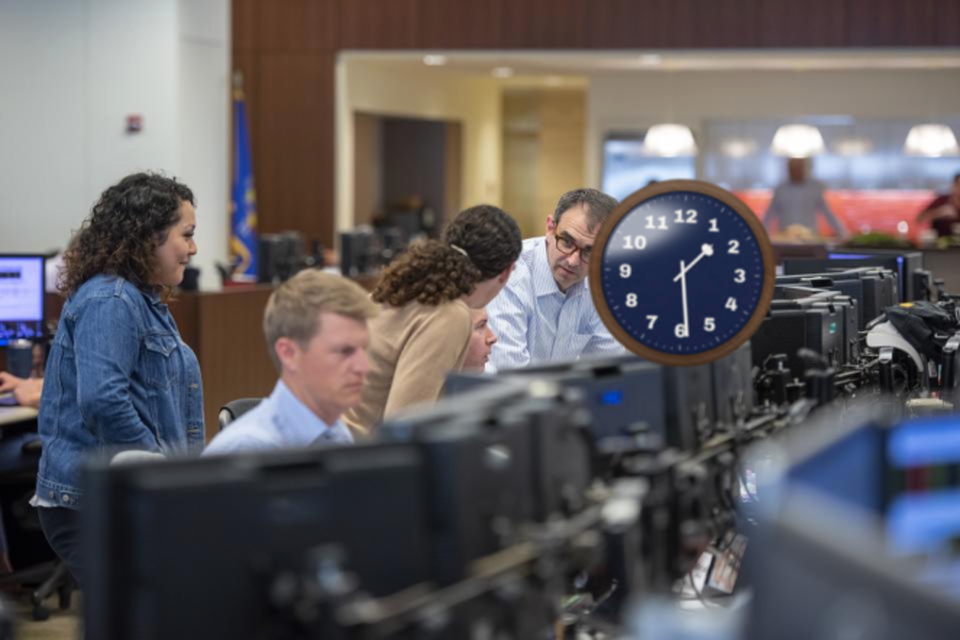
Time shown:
{"hour": 1, "minute": 29}
